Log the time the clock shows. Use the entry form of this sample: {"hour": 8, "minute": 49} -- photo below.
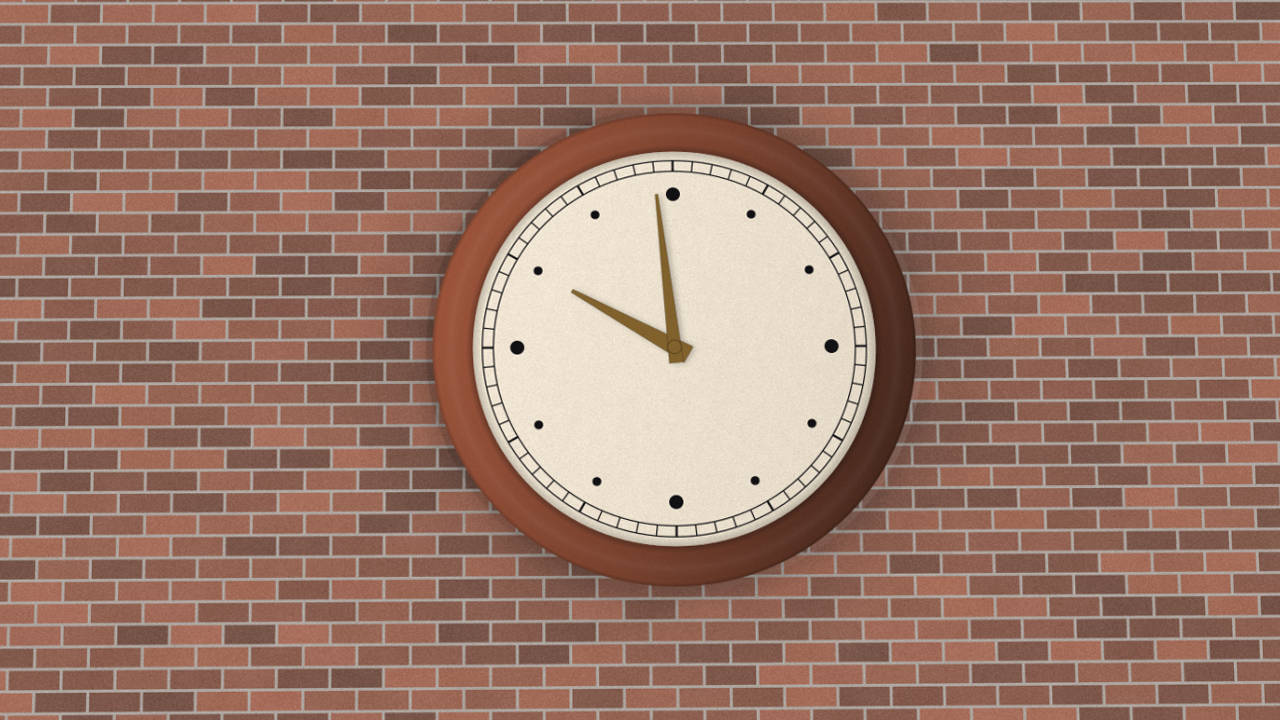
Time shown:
{"hour": 9, "minute": 59}
